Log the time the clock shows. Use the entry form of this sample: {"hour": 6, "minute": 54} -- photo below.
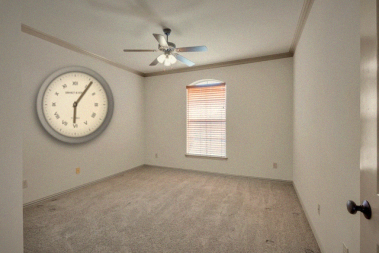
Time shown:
{"hour": 6, "minute": 6}
